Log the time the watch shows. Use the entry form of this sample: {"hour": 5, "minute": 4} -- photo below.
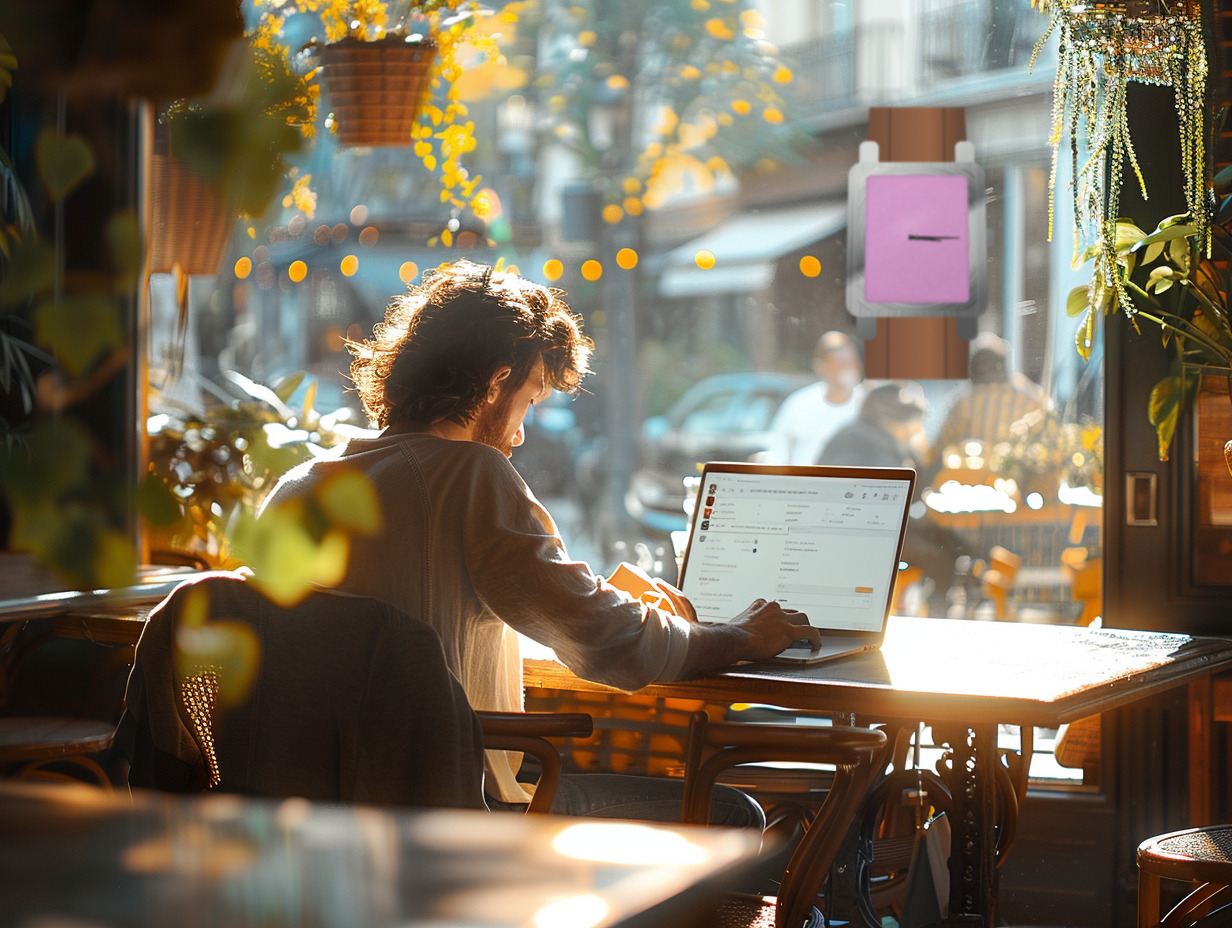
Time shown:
{"hour": 3, "minute": 15}
